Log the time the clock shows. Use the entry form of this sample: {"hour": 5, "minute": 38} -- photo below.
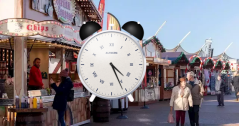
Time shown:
{"hour": 4, "minute": 26}
